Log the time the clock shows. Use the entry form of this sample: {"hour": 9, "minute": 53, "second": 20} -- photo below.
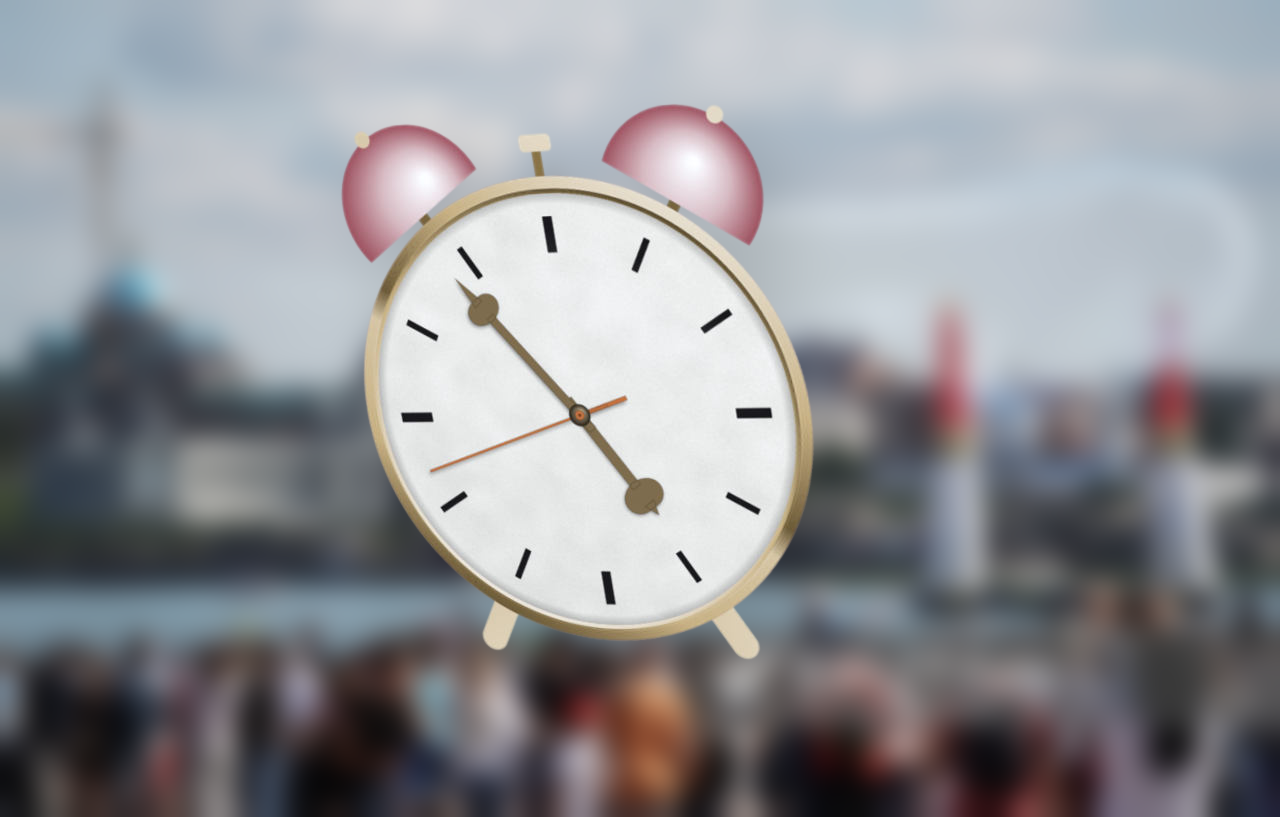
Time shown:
{"hour": 4, "minute": 53, "second": 42}
